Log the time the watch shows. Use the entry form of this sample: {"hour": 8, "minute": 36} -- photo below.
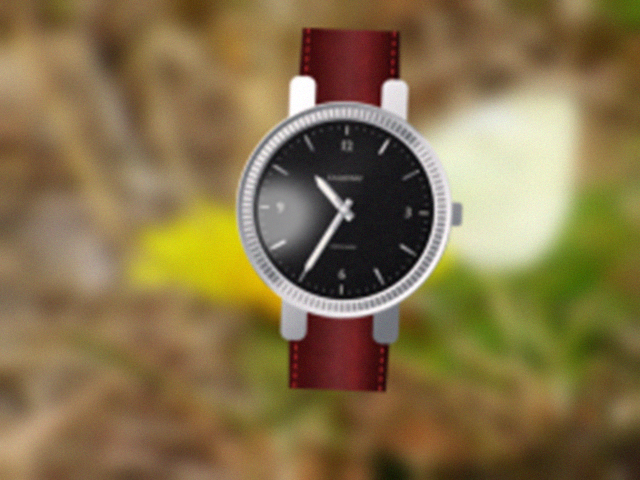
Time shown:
{"hour": 10, "minute": 35}
